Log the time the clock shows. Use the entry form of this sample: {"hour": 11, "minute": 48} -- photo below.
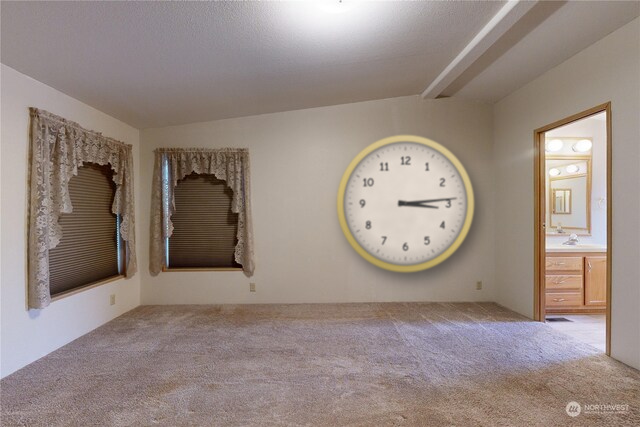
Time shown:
{"hour": 3, "minute": 14}
